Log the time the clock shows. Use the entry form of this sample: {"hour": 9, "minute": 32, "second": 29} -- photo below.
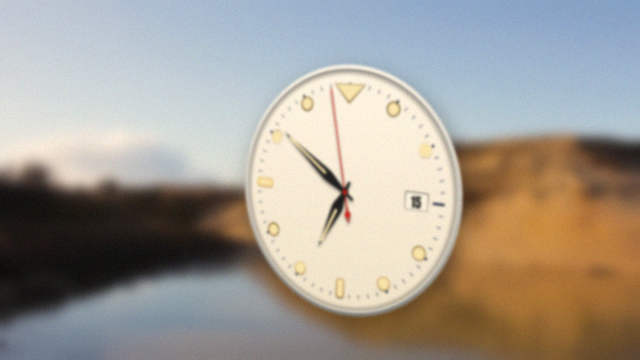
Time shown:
{"hour": 6, "minute": 50, "second": 58}
